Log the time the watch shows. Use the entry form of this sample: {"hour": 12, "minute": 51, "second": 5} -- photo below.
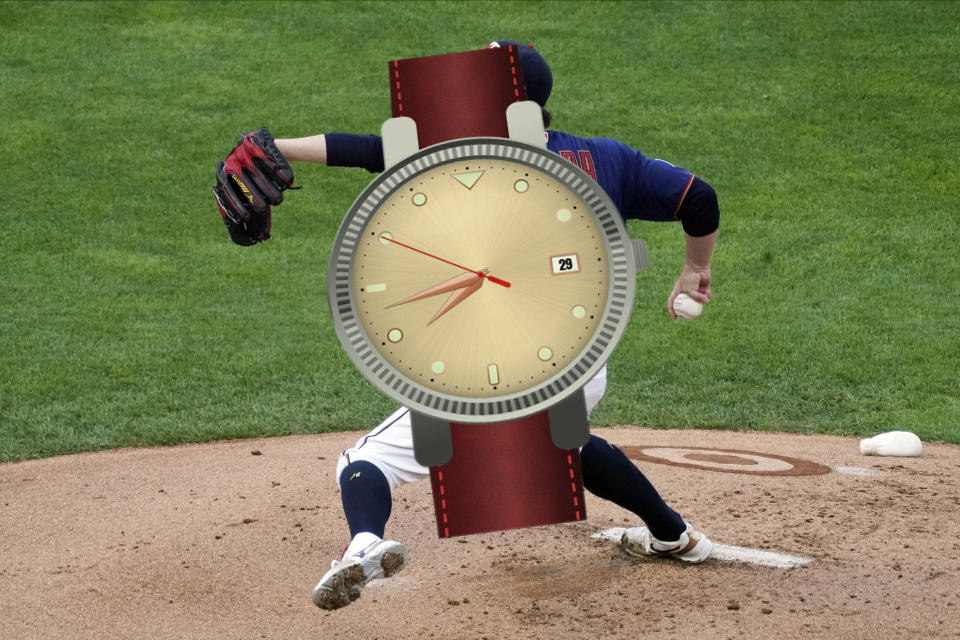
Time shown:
{"hour": 7, "minute": 42, "second": 50}
